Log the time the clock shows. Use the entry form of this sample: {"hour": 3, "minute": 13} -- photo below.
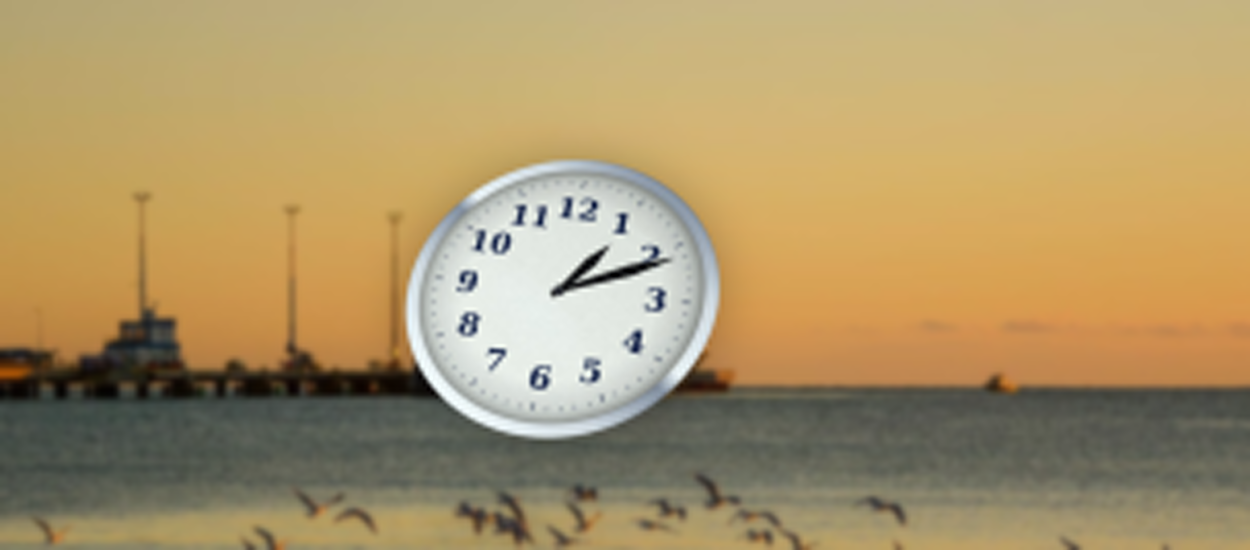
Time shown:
{"hour": 1, "minute": 11}
